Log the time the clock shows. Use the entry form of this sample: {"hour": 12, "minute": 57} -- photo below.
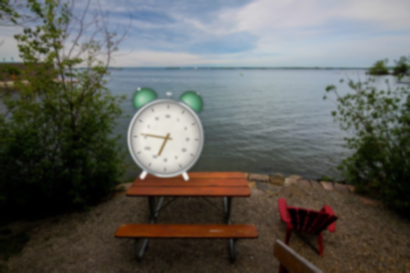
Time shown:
{"hour": 6, "minute": 46}
